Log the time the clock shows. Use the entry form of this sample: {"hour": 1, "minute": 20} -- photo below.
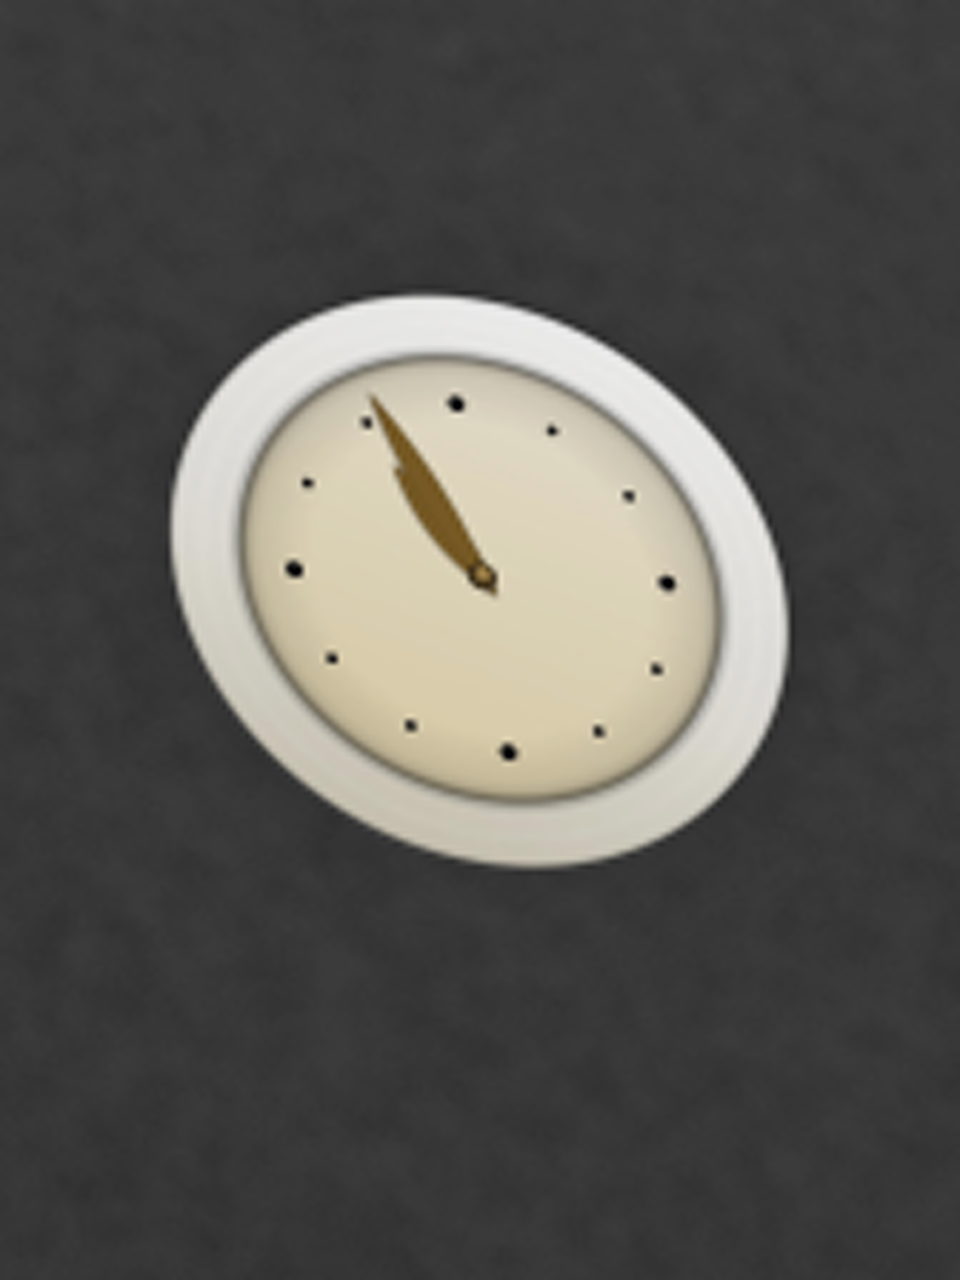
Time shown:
{"hour": 10, "minute": 56}
